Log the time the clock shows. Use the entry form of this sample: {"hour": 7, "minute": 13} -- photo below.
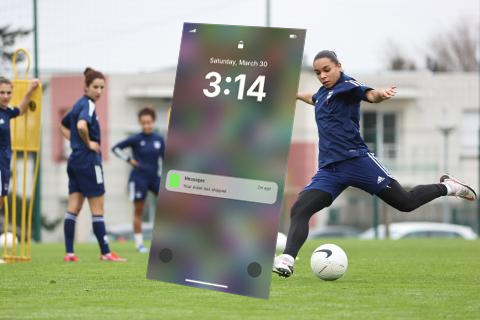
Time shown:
{"hour": 3, "minute": 14}
